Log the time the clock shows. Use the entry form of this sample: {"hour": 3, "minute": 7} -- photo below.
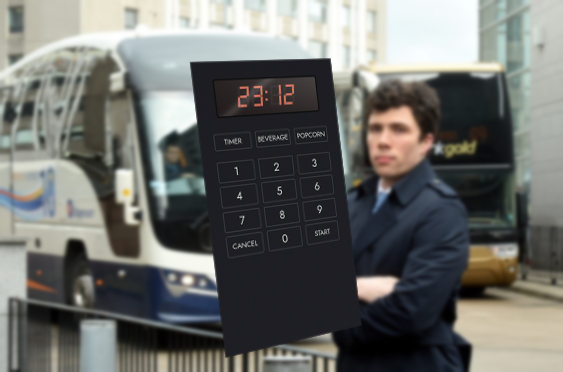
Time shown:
{"hour": 23, "minute": 12}
